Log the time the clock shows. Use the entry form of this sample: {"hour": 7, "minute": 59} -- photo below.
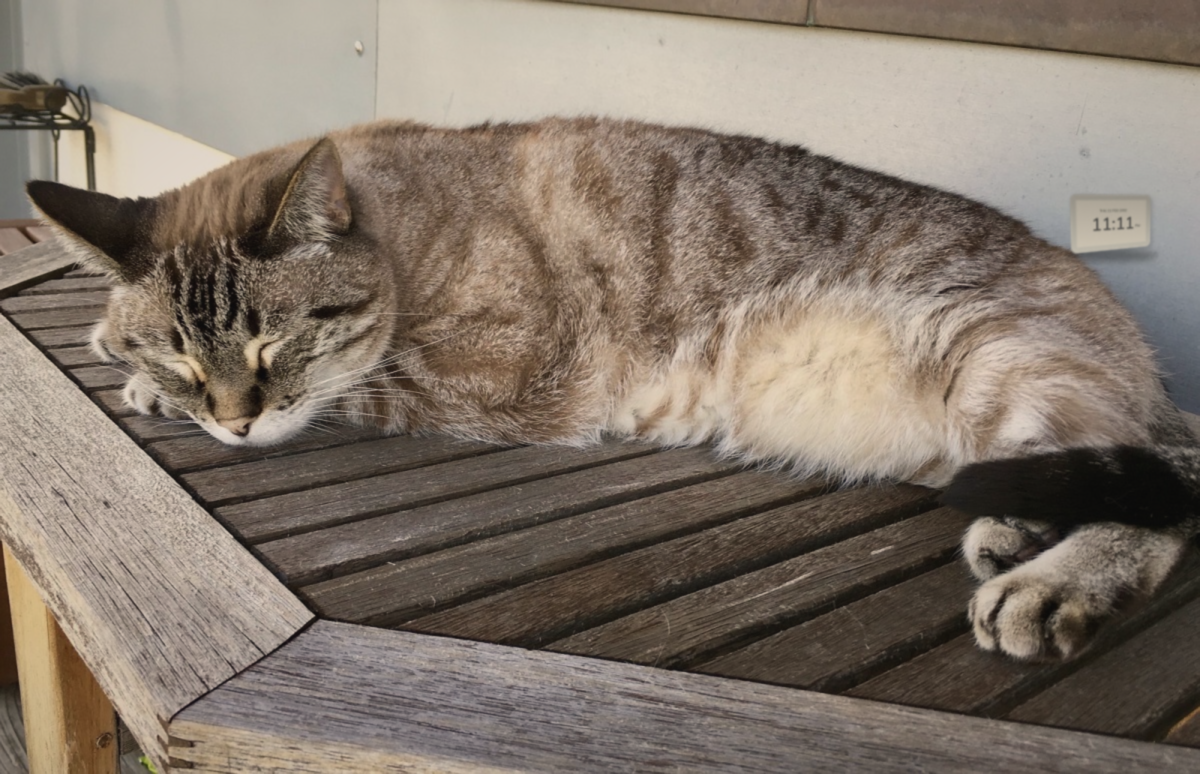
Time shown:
{"hour": 11, "minute": 11}
